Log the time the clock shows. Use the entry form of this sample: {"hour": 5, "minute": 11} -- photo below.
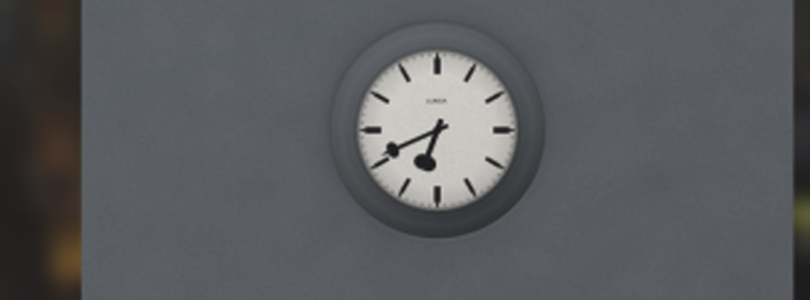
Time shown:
{"hour": 6, "minute": 41}
